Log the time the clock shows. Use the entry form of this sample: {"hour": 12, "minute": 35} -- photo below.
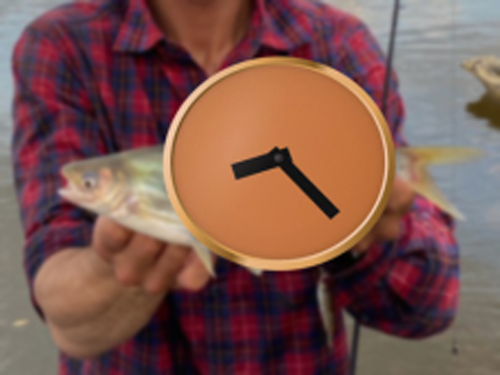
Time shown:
{"hour": 8, "minute": 23}
